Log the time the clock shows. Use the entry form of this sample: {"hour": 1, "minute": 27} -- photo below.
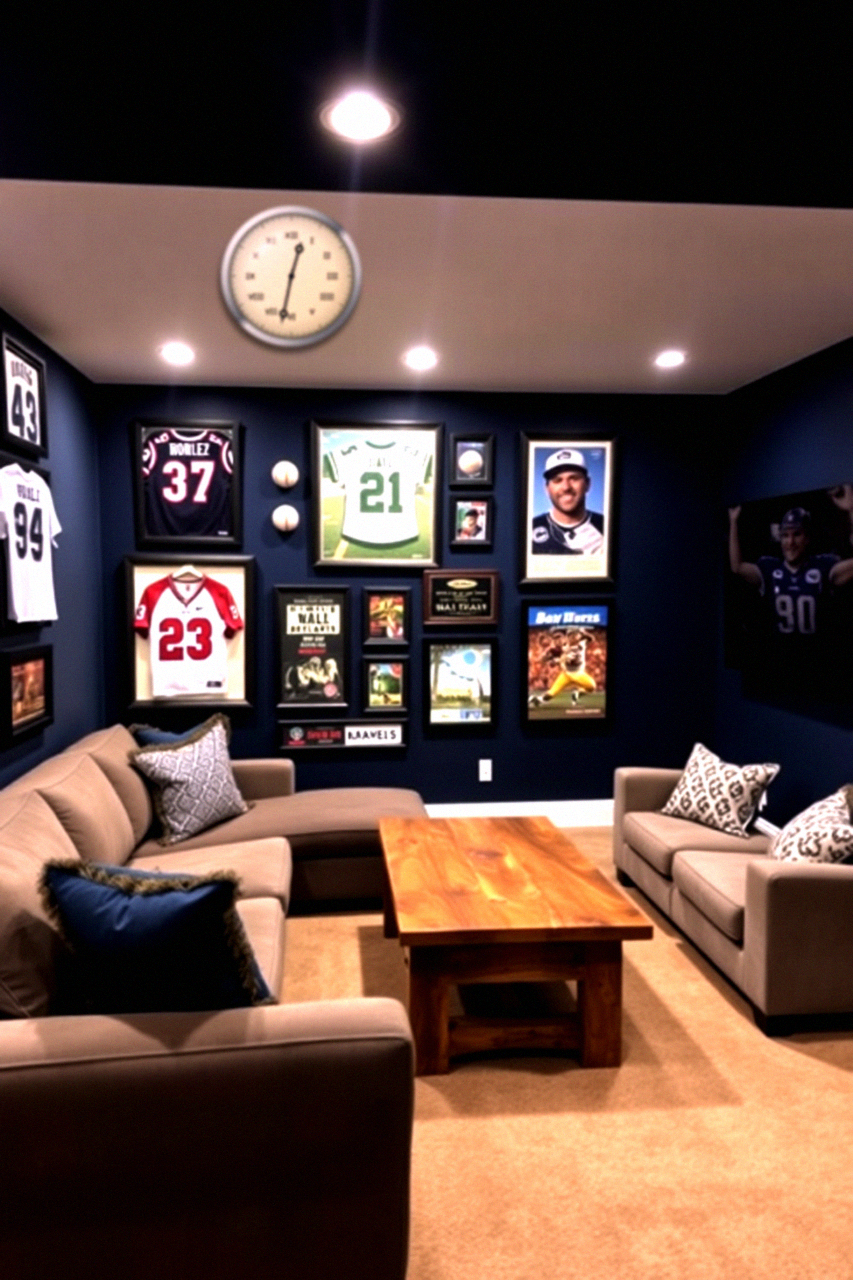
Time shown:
{"hour": 12, "minute": 32}
